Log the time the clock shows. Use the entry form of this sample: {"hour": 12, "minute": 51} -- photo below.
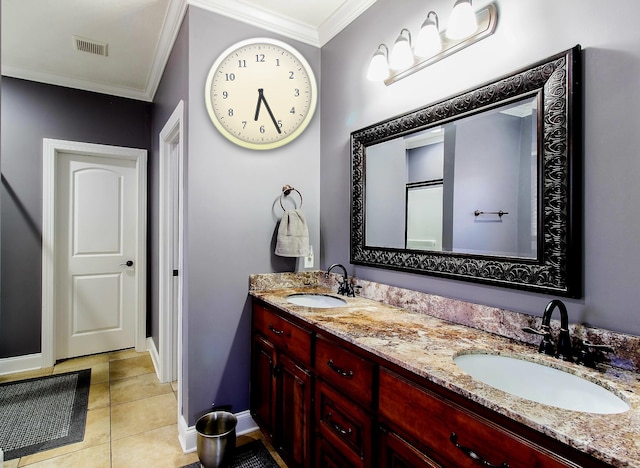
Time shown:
{"hour": 6, "minute": 26}
